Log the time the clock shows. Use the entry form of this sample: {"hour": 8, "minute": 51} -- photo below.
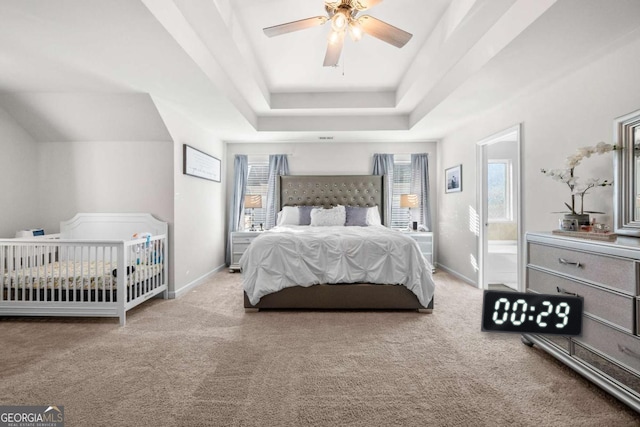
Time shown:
{"hour": 0, "minute": 29}
